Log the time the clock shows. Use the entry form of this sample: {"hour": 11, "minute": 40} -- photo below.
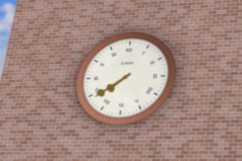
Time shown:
{"hour": 7, "minute": 39}
